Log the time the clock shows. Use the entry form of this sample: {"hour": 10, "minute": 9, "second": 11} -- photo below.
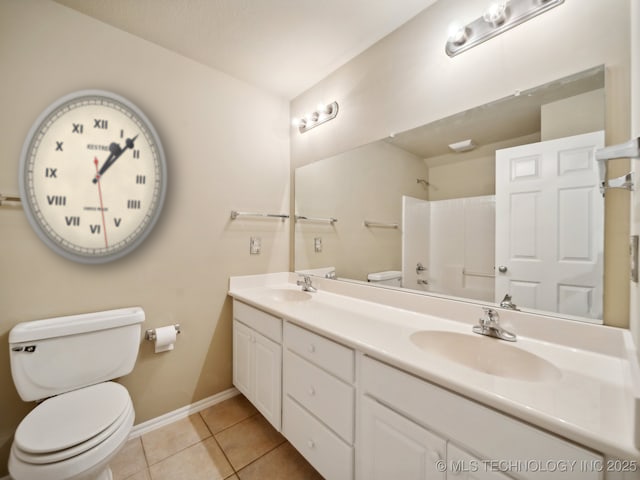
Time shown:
{"hour": 1, "minute": 7, "second": 28}
